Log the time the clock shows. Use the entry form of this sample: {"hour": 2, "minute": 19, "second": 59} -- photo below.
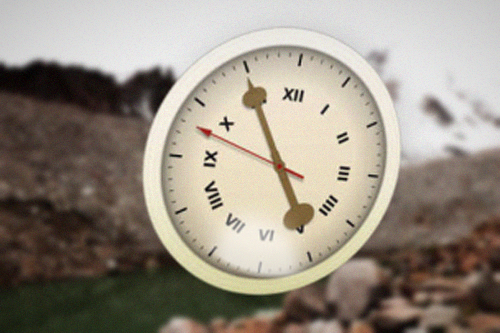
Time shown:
{"hour": 4, "minute": 54, "second": 48}
